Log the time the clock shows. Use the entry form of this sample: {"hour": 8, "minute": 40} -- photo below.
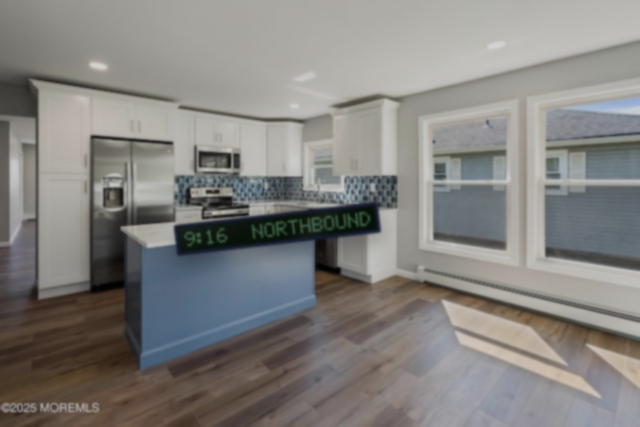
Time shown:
{"hour": 9, "minute": 16}
